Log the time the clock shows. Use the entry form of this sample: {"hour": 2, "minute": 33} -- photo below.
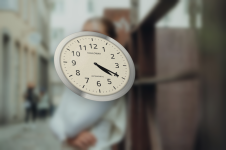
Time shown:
{"hour": 4, "minute": 20}
